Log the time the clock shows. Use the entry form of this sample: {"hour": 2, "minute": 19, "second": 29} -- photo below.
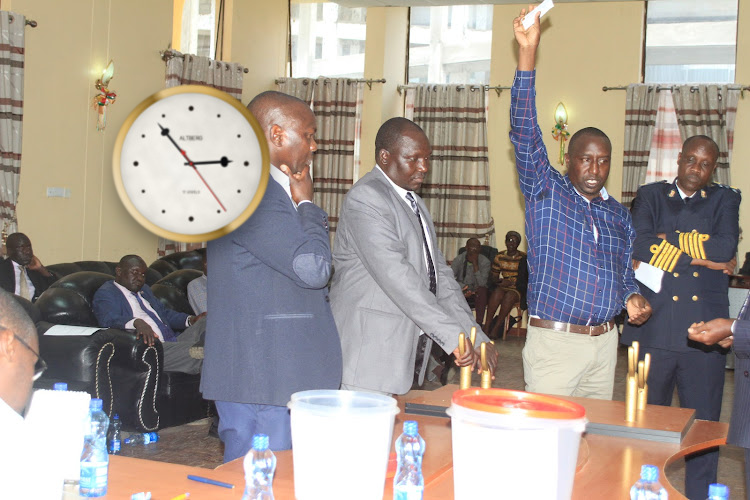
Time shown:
{"hour": 2, "minute": 53, "second": 24}
